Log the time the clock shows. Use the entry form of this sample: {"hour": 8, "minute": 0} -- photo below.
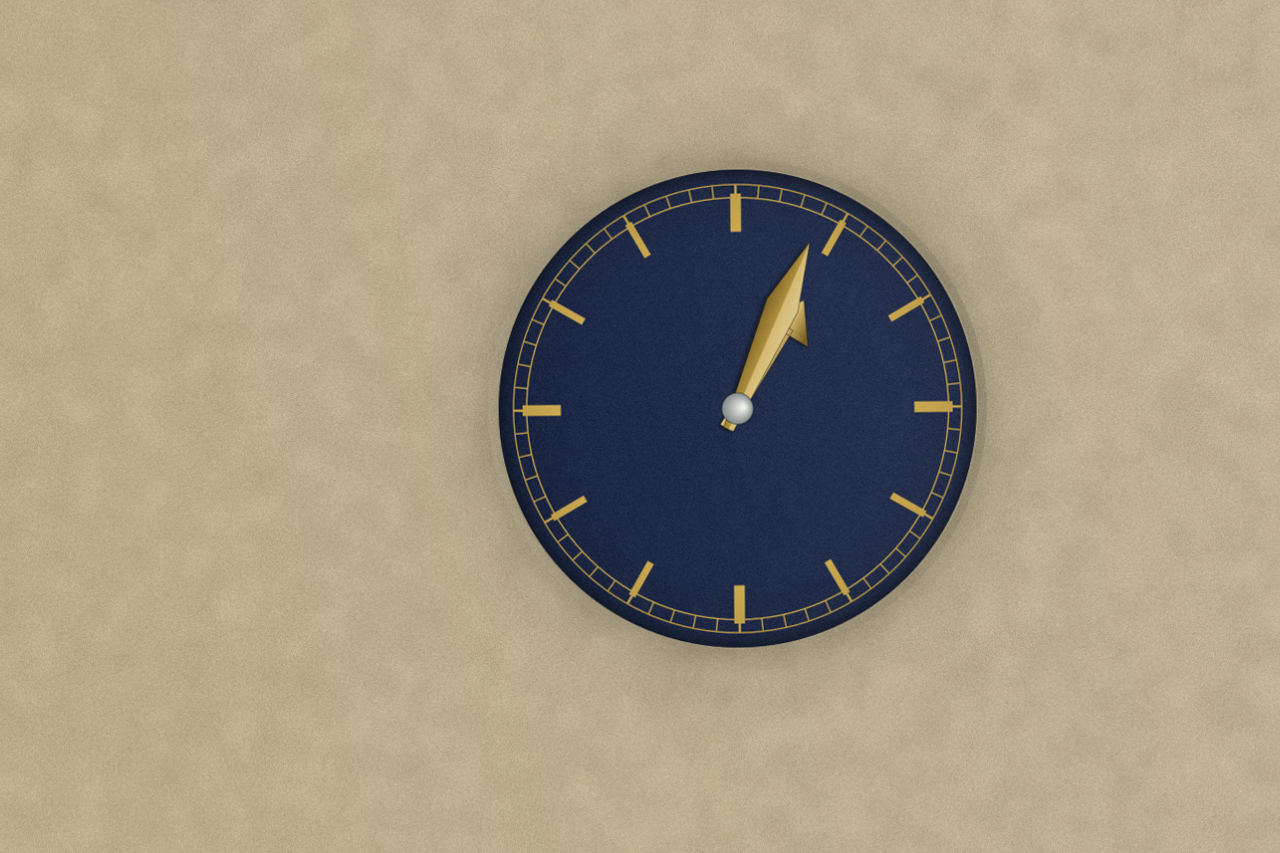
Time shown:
{"hour": 1, "minute": 4}
